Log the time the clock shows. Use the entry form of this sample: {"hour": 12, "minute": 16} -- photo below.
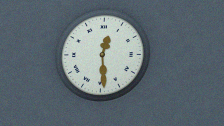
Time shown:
{"hour": 12, "minute": 29}
